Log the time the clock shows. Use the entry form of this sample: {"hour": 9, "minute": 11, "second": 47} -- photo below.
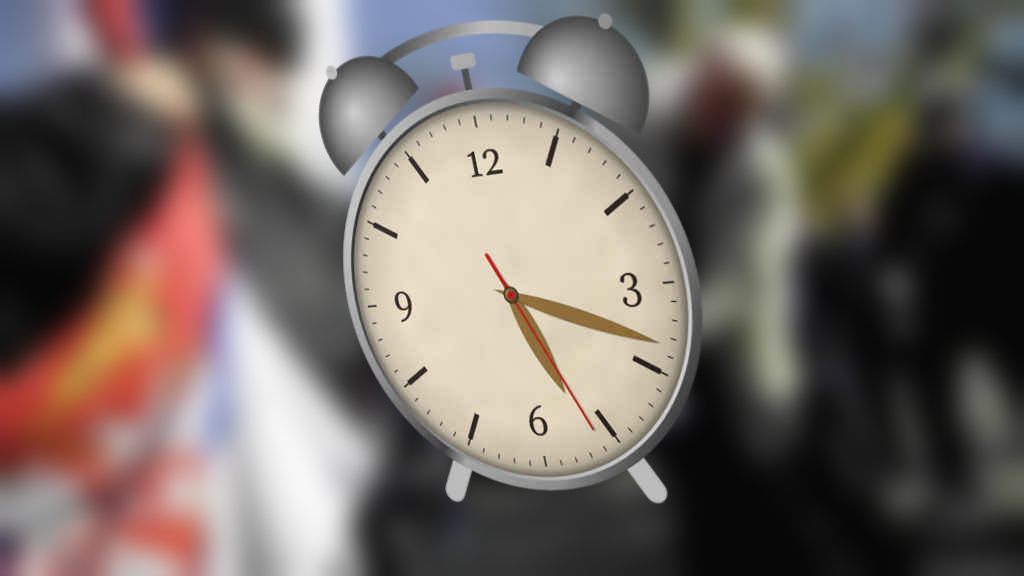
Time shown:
{"hour": 5, "minute": 18, "second": 26}
